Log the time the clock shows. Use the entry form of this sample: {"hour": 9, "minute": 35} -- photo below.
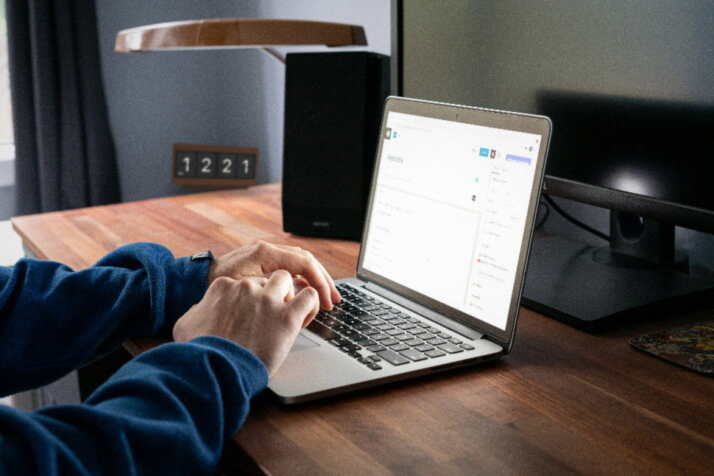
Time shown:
{"hour": 12, "minute": 21}
